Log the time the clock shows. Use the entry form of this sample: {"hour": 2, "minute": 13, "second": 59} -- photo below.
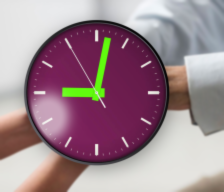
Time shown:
{"hour": 9, "minute": 1, "second": 55}
